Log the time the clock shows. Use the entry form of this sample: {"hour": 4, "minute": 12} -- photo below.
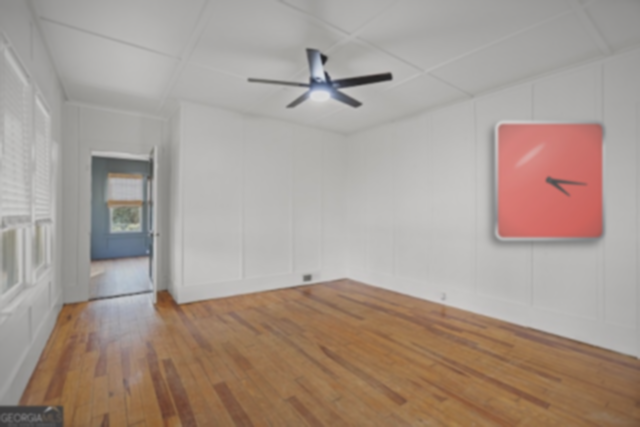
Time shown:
{"hour": 4, "minute": 16}
